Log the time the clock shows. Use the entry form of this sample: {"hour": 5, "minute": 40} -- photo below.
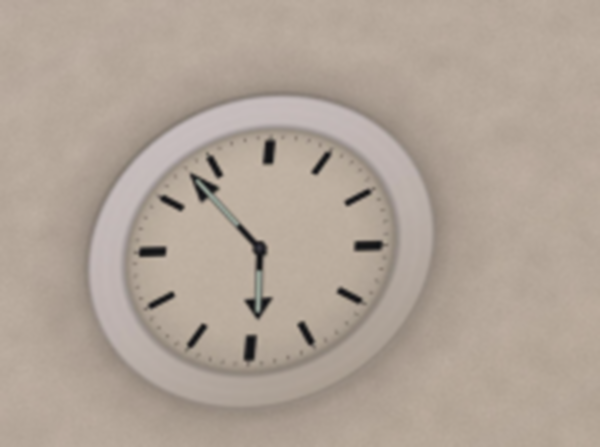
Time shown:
{"hour": 5, "minute": 53}
